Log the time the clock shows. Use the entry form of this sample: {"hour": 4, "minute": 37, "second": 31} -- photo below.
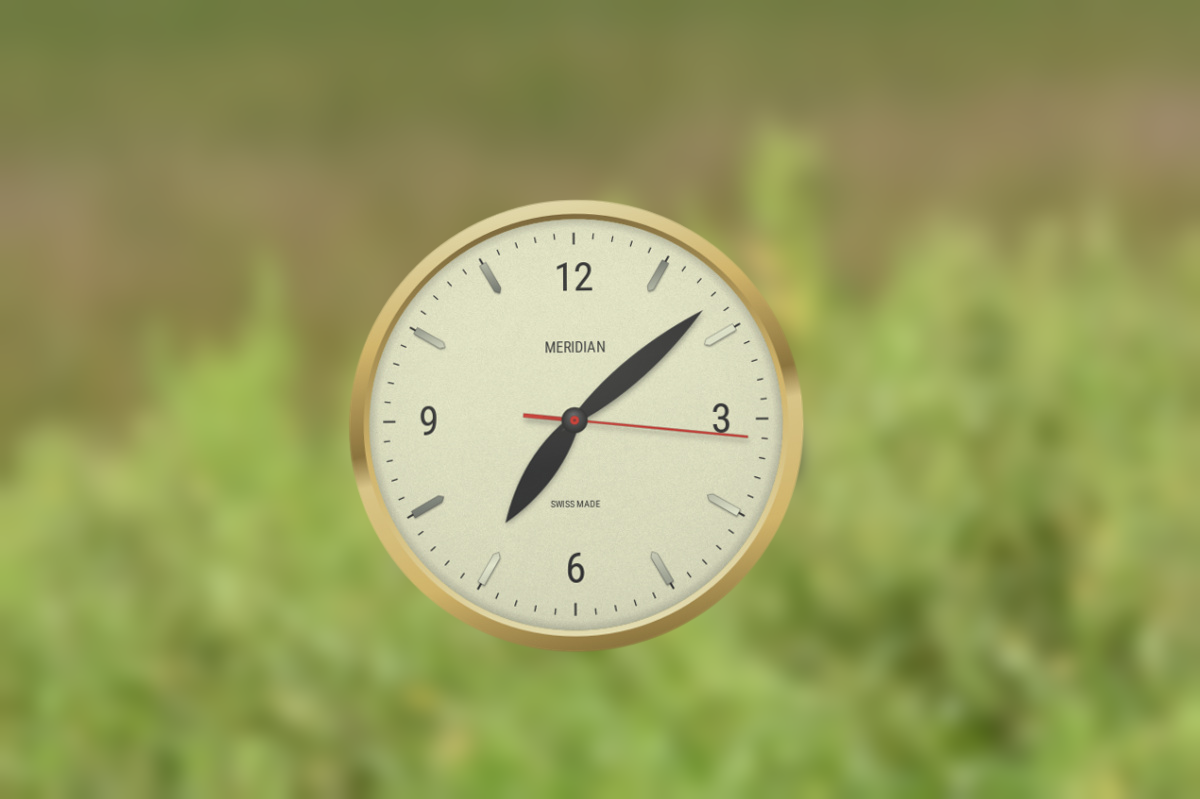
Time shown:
{"hour": 7, "minute": 8, "second": 16}
